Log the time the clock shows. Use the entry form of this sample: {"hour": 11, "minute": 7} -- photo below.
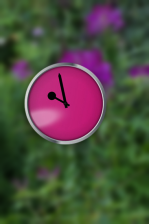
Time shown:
{"hour": 9, "minute": 58}
